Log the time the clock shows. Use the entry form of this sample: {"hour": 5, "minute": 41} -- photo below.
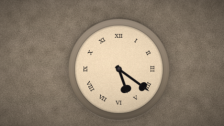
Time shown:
{"hour": 5, "minute": 21}
